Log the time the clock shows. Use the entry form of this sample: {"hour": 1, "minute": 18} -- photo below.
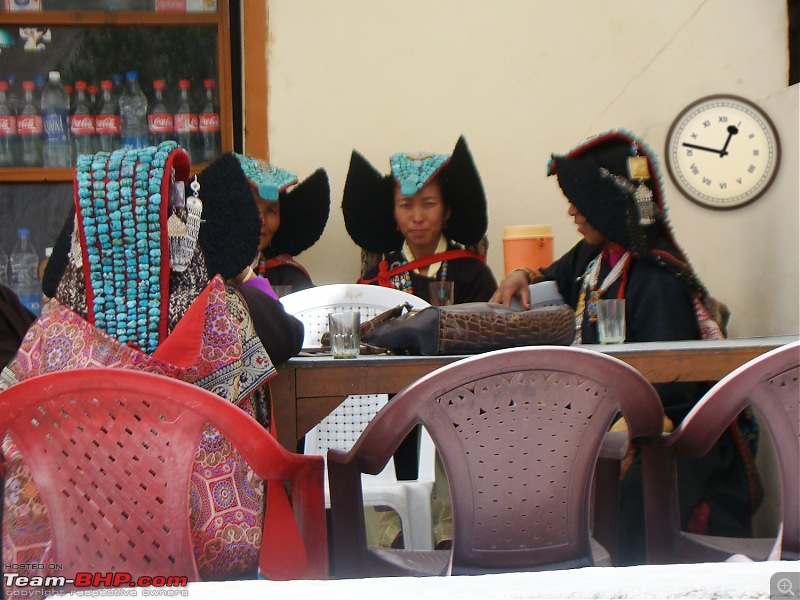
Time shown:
{"hour": 12, "minute": 47}
